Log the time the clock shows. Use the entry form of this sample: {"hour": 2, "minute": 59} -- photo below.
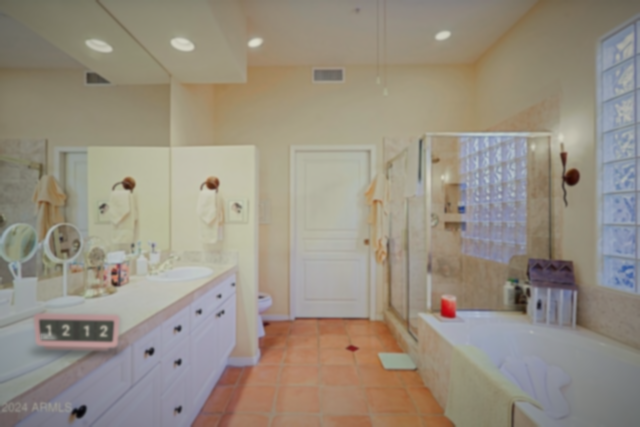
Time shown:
{"hour": 12, "minute": 12}
